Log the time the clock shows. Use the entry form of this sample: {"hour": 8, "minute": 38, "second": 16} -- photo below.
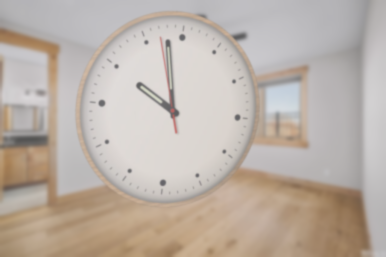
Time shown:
{"hour": 9, "minute": 57, "second": 57}
